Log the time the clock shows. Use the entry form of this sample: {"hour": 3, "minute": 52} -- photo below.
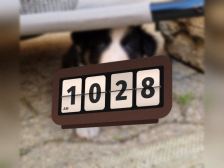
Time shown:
{"hour": 10, "minute": 28}
